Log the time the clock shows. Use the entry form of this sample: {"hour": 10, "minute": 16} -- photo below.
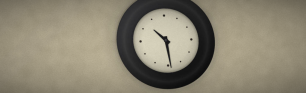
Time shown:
{"hour": 10, "minute": 29}
